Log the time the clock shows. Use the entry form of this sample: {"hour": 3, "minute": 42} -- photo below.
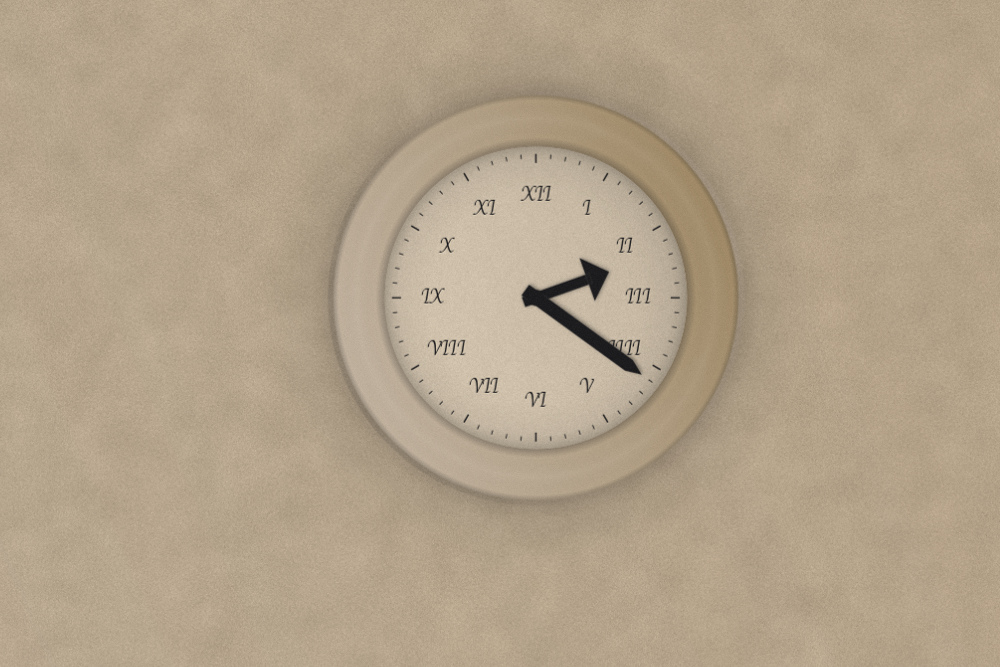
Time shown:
{"hour": 2, "minute": 21}
